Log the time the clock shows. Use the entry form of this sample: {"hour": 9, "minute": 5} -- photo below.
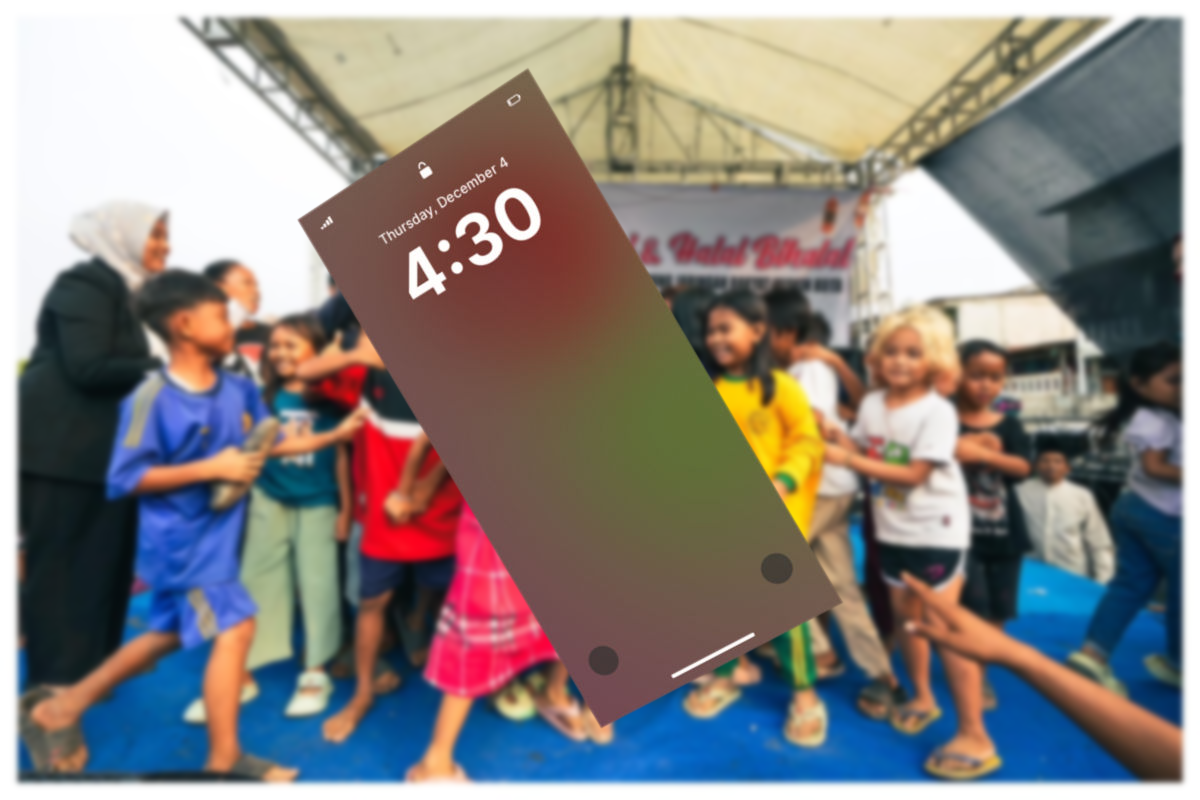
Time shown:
{"hour": 4, "minute": 30}
